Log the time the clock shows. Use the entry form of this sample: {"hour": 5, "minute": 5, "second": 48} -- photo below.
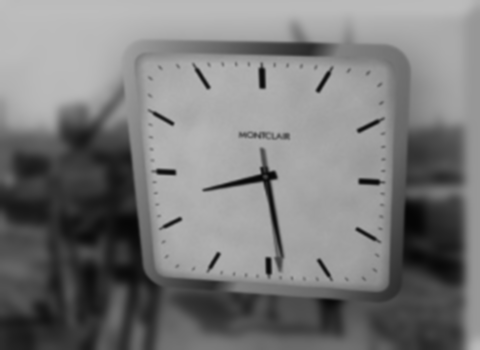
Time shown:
{"hour": 8, "minute": 28, "second": 29}
